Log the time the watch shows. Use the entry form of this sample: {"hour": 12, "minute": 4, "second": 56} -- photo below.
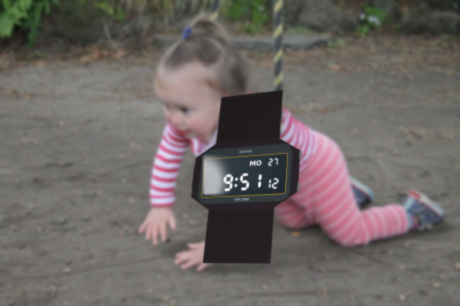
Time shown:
{"hour": 9, "minute": 51, "second": 12}
